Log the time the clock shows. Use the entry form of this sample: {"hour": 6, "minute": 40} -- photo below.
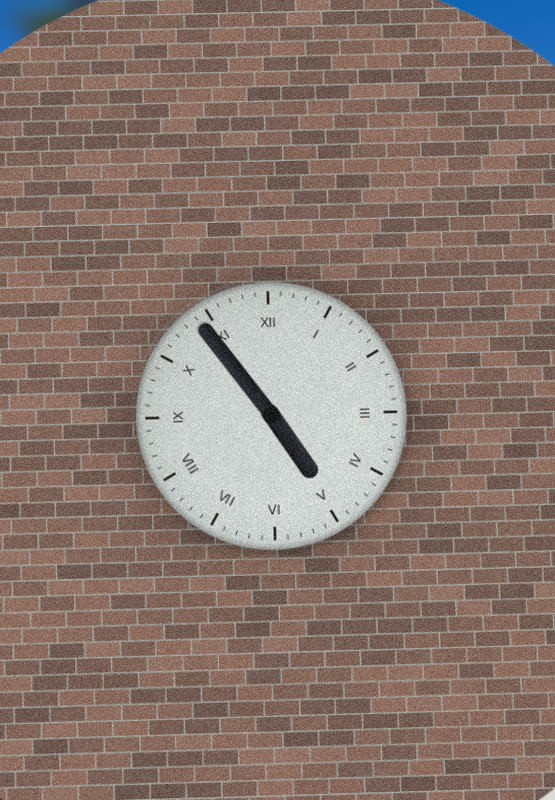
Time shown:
{"hour": 4, "minute": 54}
